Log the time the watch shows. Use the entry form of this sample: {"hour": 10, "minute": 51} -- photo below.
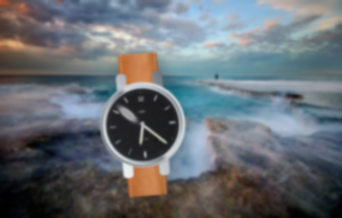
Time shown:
{"hour": 6, "minute": 22}
